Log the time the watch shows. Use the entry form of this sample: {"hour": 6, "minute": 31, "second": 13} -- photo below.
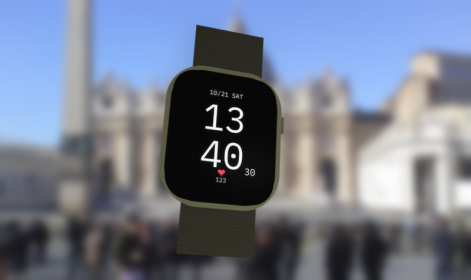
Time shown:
{"hour": 13, "minute": 40, "second": 30}
